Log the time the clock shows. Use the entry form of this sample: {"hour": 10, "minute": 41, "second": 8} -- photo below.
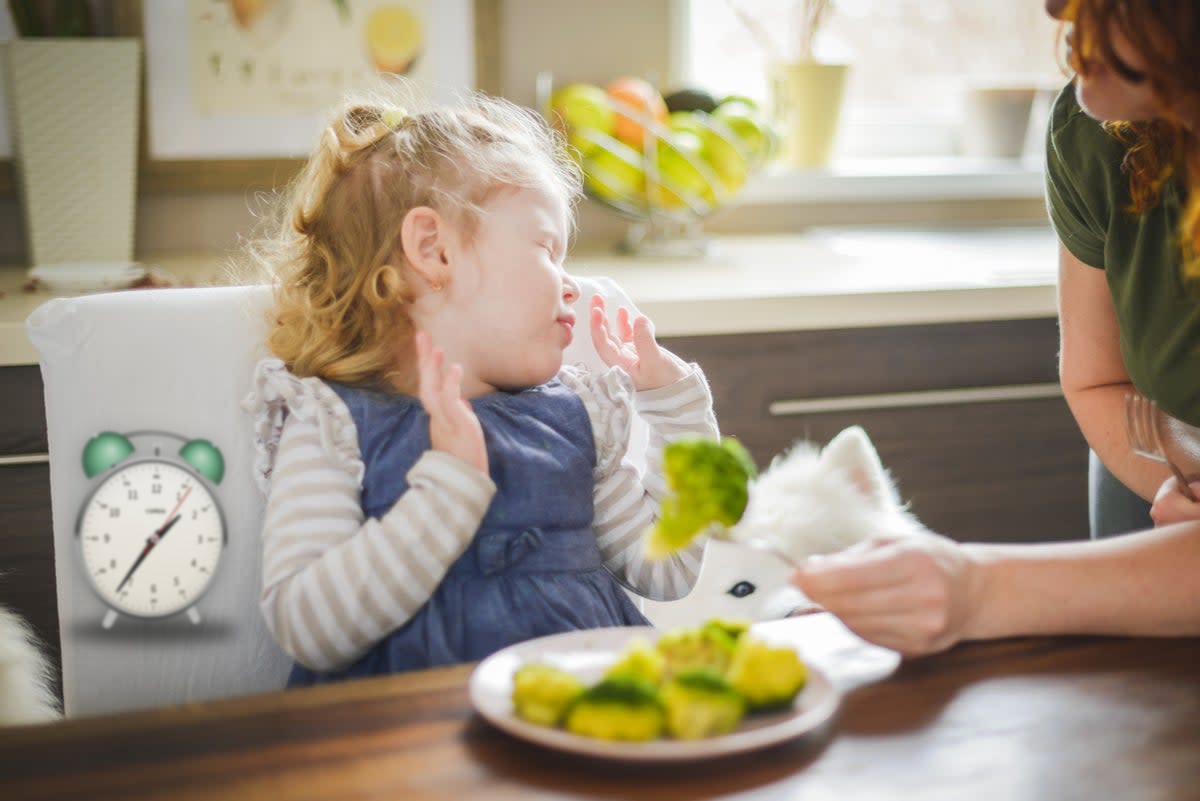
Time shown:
{"hour": 1, "minute": 36, "second": 6}
